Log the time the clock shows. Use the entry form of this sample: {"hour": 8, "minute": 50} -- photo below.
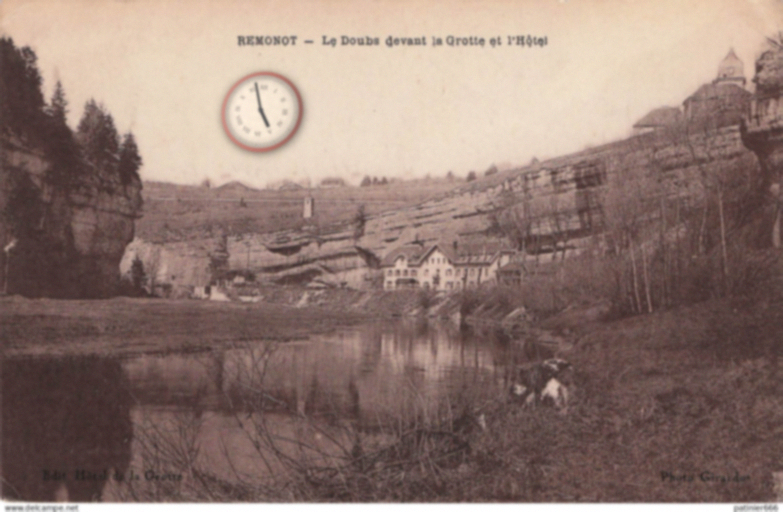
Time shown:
{"hour": 4, "minute": 57}
